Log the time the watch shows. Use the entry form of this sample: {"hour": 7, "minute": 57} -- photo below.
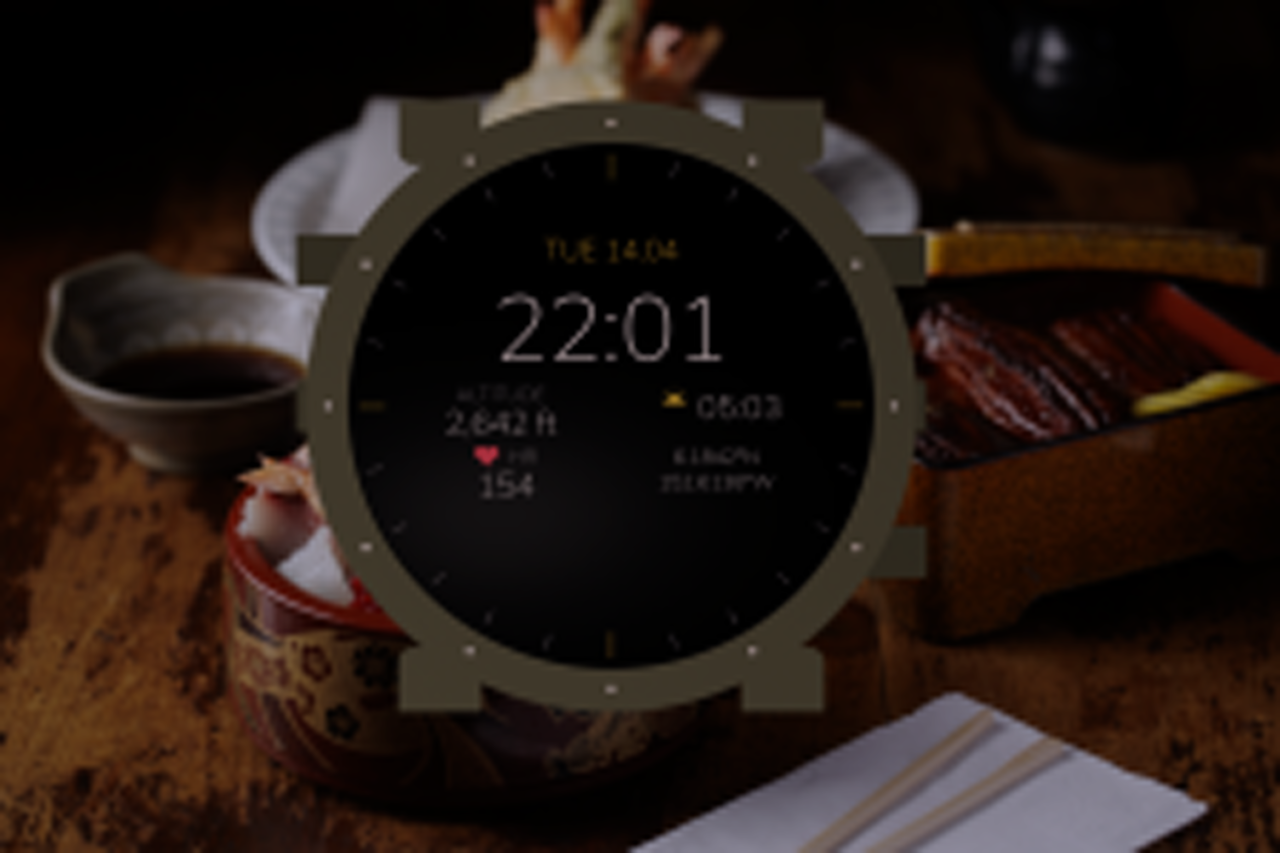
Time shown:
{"hour": 22, "minute": 1}
